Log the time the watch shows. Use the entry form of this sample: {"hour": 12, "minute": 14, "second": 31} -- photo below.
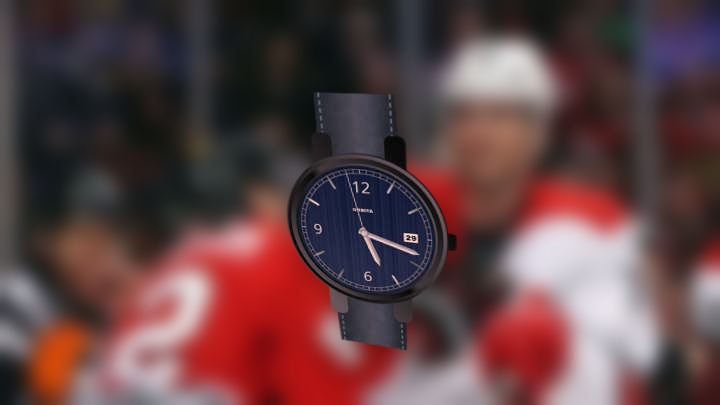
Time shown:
{"hour": 5, "minute": 17, "second": 58}
